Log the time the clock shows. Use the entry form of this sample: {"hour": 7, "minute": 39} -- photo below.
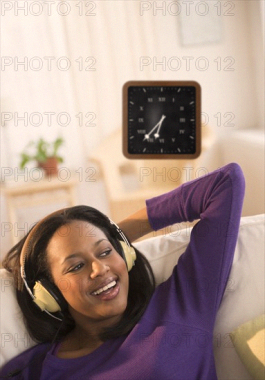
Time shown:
{"hour": 6, "minute": 37}
